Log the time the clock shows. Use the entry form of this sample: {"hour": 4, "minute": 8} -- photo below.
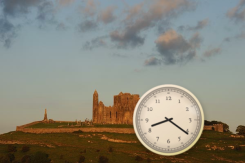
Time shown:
{"hour": 8, "minute": 21}
